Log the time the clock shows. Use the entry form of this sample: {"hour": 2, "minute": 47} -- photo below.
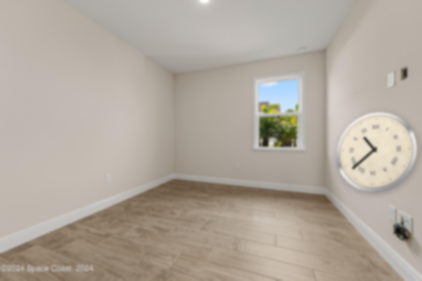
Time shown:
{"hour": 10, "minute": 38}
